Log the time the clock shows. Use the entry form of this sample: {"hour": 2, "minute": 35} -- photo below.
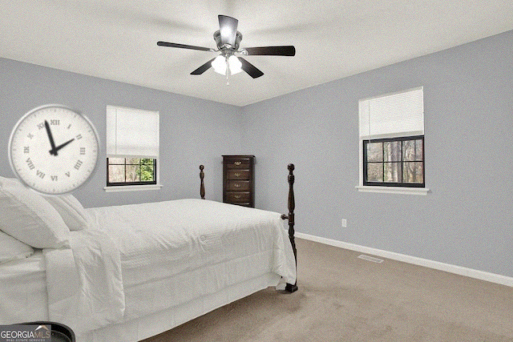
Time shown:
{"hour": 1, "minute": 57}
